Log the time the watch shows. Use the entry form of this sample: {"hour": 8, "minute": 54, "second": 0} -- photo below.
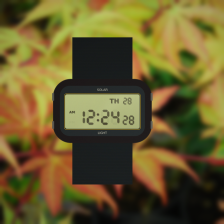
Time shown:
{"hour": 12, "minute": 24, "second": 28}
